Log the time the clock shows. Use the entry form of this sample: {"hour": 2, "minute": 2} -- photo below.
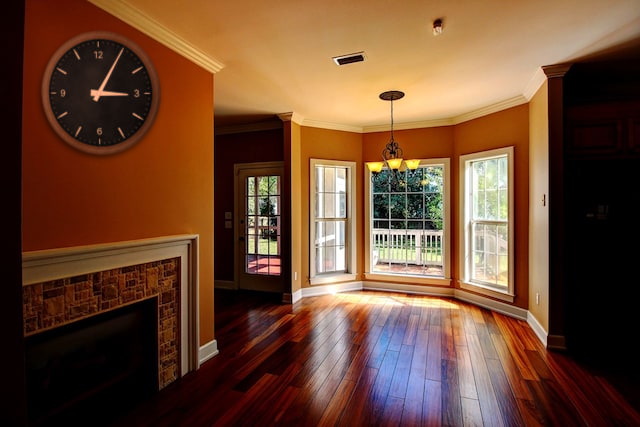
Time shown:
{"hour": 3, "minute": 5}
